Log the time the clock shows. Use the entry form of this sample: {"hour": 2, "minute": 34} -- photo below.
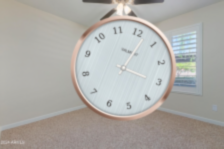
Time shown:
{"hour": 3, "minute": 2}
